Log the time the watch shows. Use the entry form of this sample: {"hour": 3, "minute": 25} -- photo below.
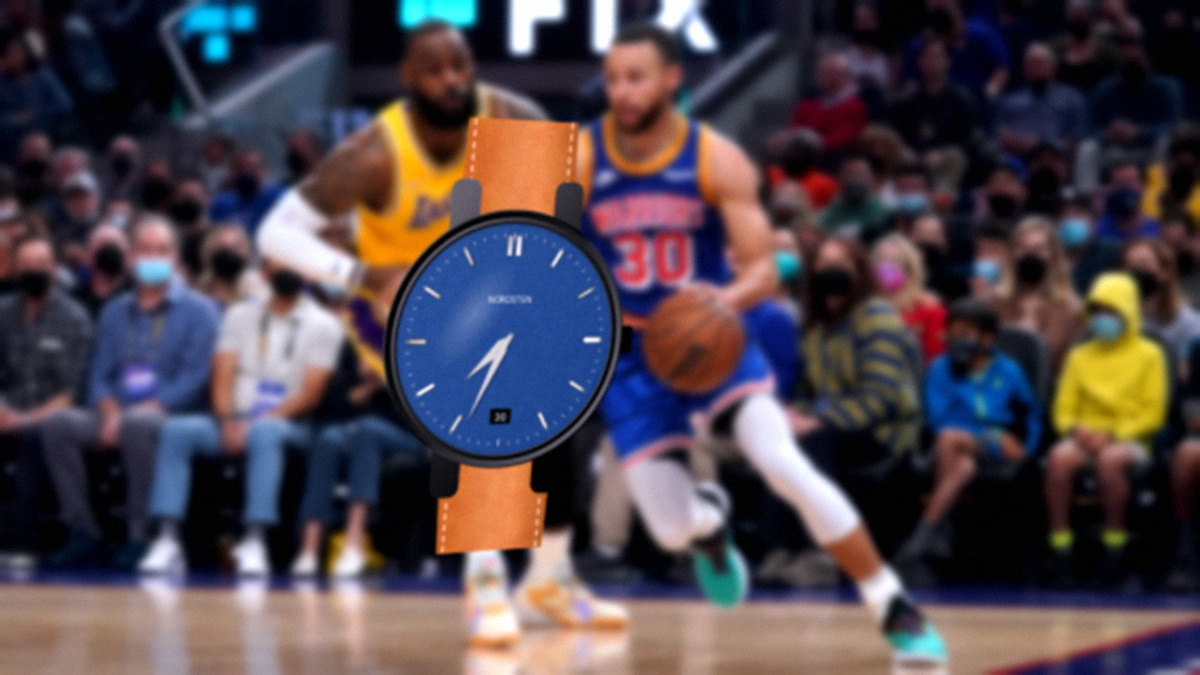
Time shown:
{"hour": 7, "minute": 34}
